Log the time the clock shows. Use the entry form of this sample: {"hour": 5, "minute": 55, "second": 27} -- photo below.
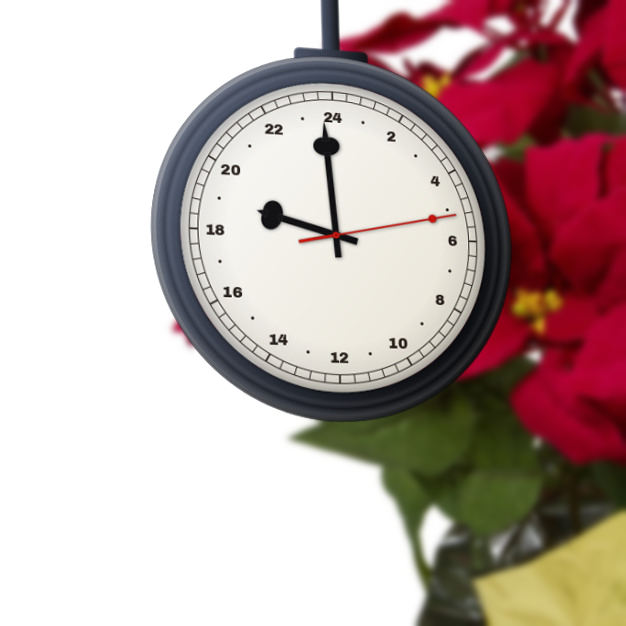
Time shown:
{"hour": 18, "minute": 59, "second": 13}
